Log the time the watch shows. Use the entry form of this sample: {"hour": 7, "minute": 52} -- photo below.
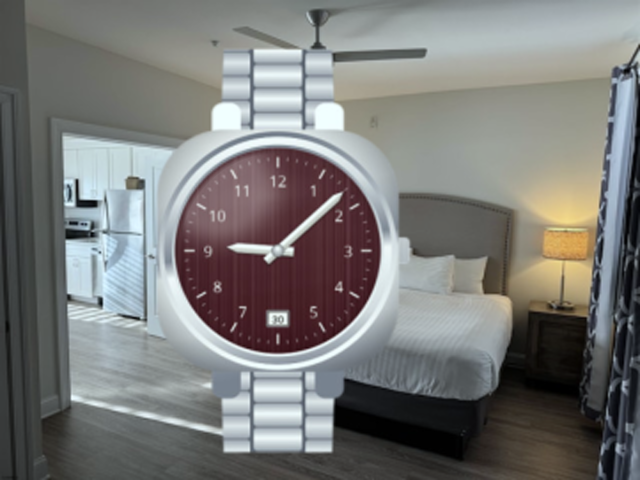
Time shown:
{"hour": 9, "minute": 8}
